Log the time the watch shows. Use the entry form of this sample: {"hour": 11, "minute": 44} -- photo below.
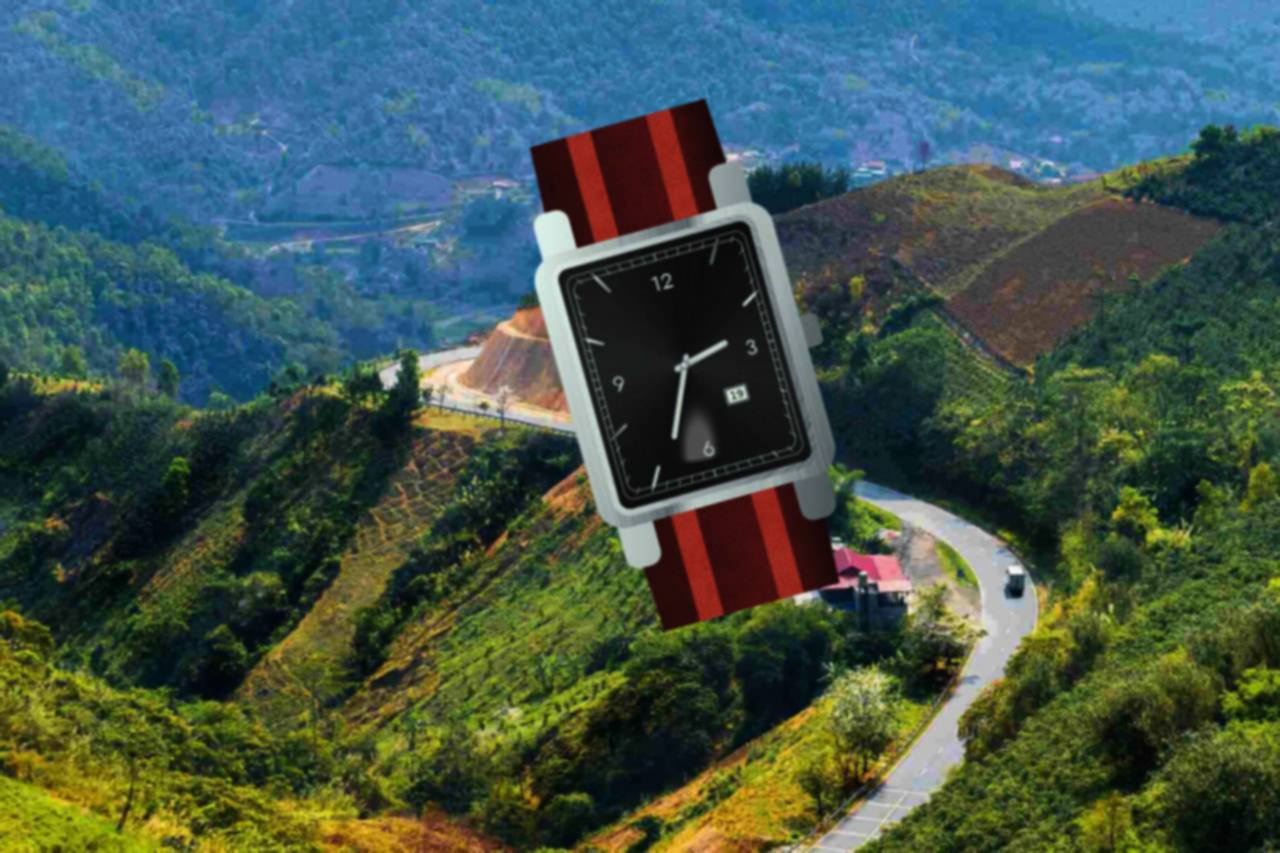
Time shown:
{"hour": 2, "minute": 34}
